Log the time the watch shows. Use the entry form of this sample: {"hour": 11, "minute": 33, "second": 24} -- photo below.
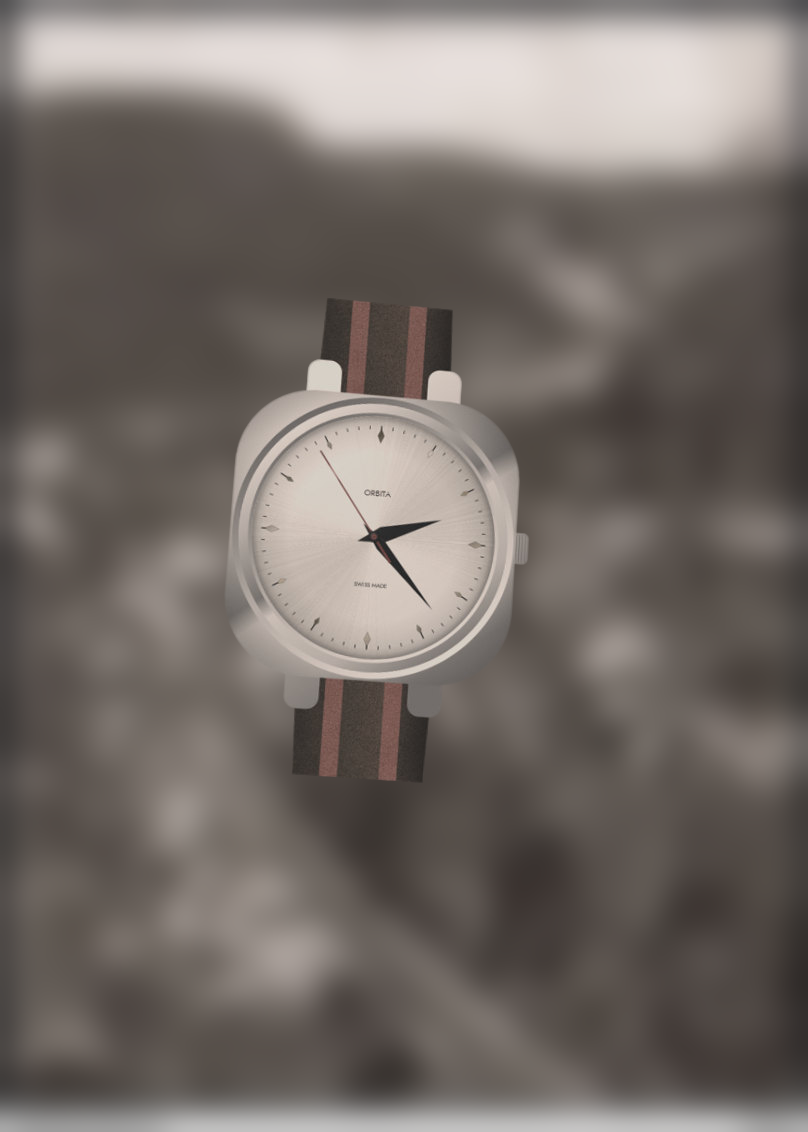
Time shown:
{"hour": 2, "minute": 22, "second": 54}
